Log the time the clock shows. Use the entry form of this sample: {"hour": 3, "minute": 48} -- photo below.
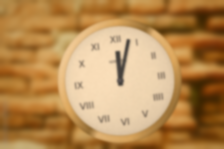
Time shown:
{"hour": 12, "minute": 3}
